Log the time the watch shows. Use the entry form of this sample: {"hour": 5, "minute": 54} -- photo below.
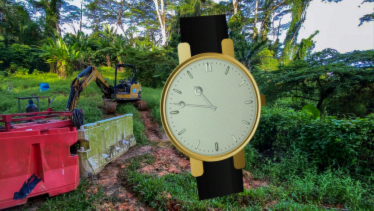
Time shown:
{"hour": 10, "minute": 47}
